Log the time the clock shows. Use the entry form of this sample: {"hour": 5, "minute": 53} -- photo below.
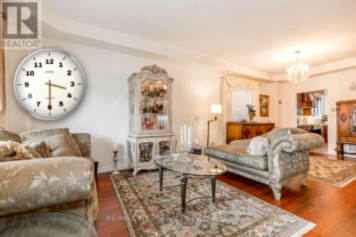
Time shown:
{"hour": 3, "minute": 30}
